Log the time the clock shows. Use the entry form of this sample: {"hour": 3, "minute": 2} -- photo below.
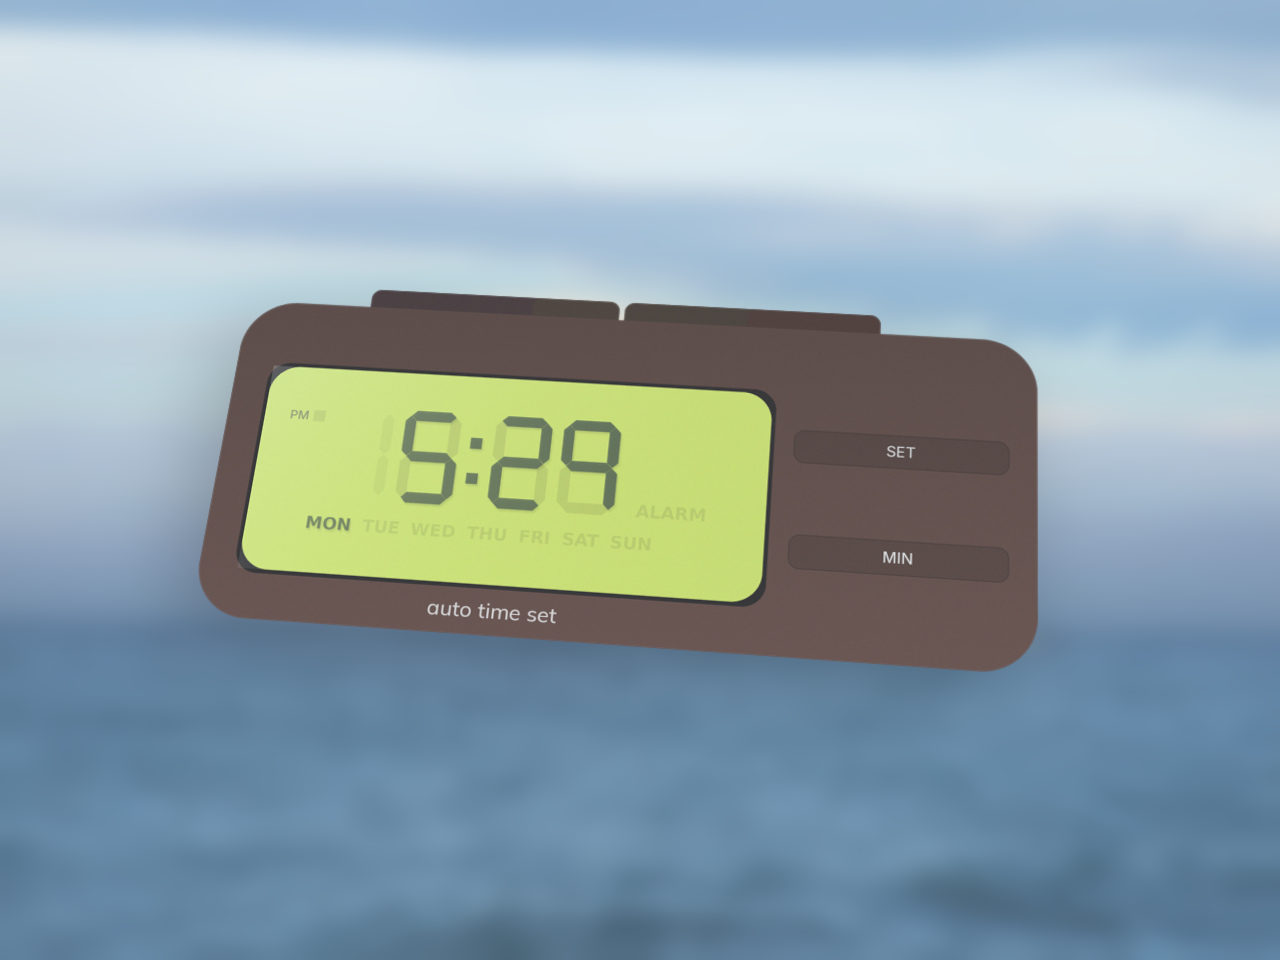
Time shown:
{"hour": 5, "minute": 29}
